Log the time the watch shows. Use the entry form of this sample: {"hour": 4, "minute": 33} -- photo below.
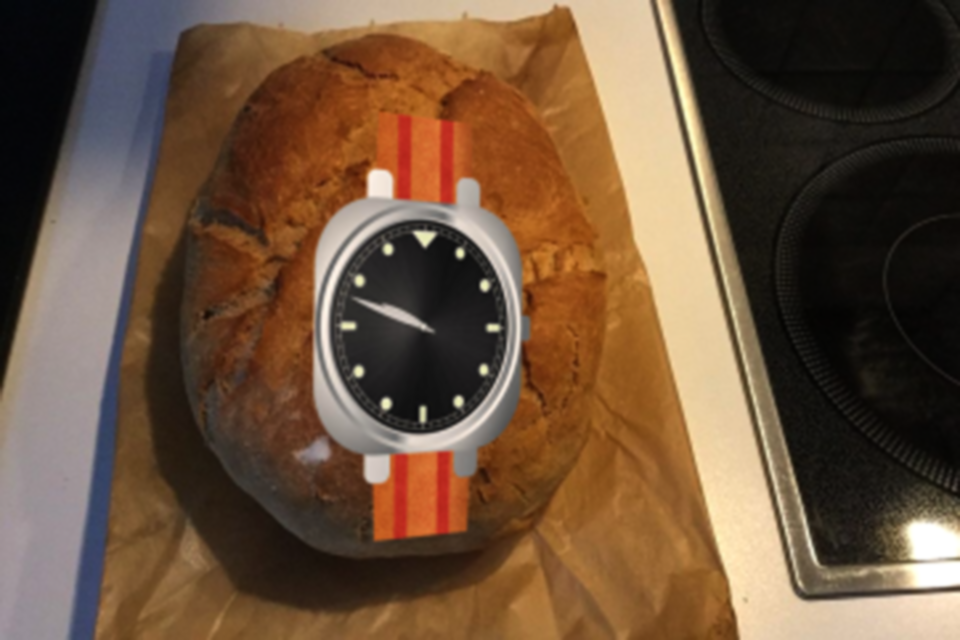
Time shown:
{"hour": 9, "minute": 48}
